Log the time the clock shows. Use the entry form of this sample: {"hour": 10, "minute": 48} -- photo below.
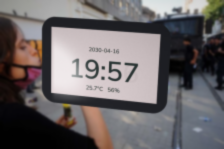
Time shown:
{"hour": 19, "minute": 57}
